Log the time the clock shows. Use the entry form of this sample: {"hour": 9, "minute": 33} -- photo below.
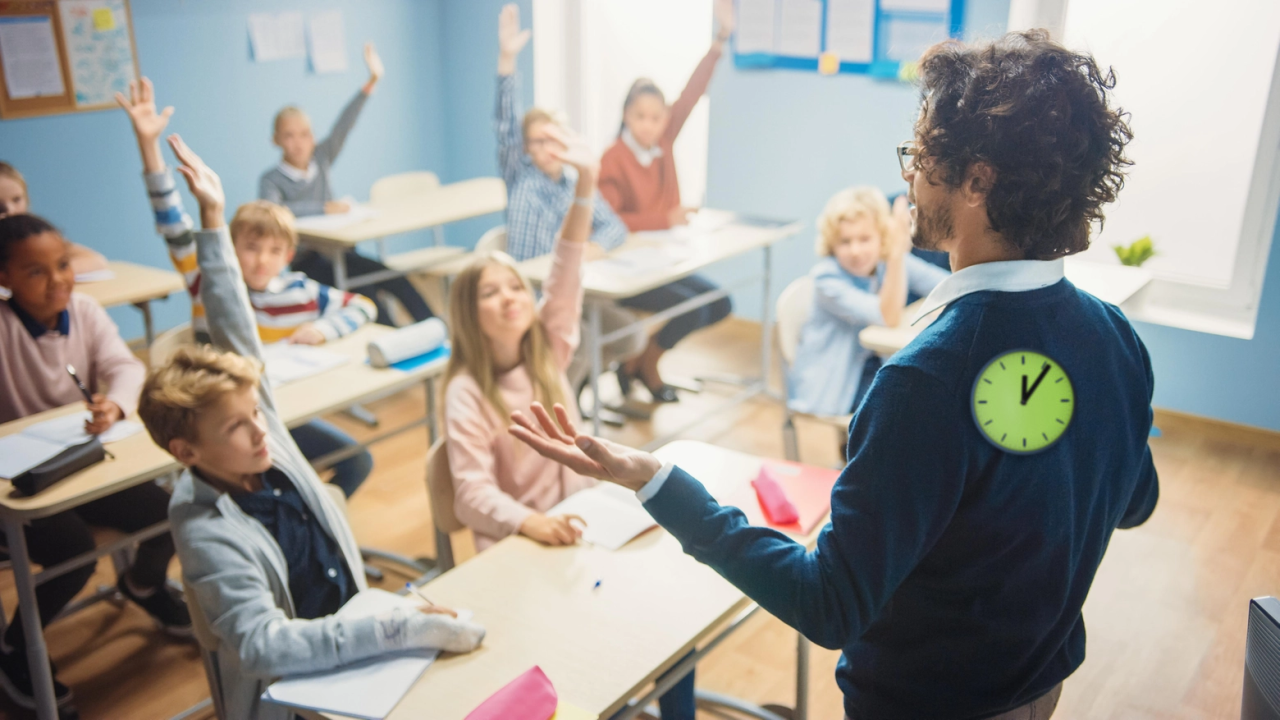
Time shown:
{"hour": 12, "minute": 6}
